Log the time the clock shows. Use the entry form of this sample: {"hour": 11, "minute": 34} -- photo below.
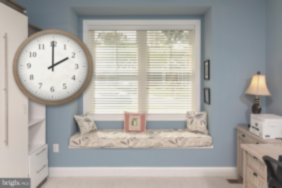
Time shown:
{"hour": 2, "minute": 0}
